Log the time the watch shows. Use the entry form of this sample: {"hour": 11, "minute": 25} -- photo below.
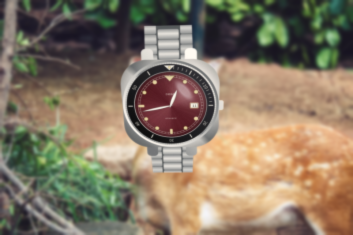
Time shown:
{"hour": 12, "minute": 43}
